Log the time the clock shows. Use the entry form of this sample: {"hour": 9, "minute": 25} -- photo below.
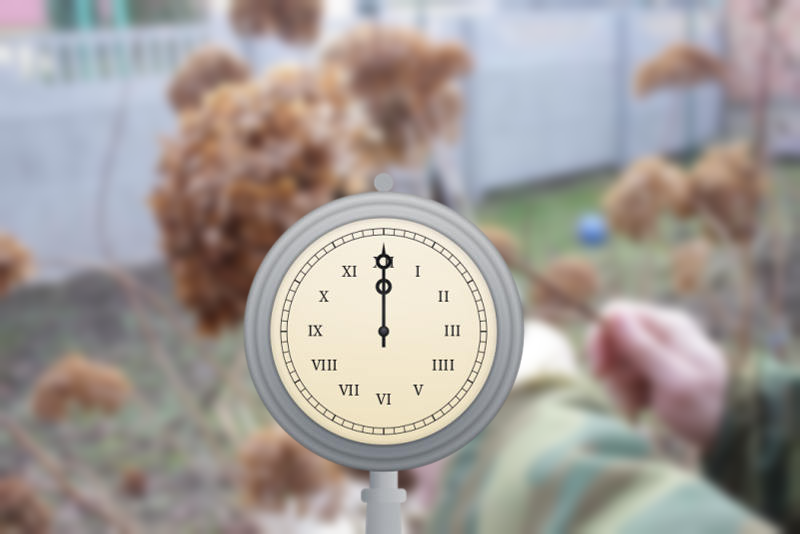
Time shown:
{"hour": 12, "minute": 0}
